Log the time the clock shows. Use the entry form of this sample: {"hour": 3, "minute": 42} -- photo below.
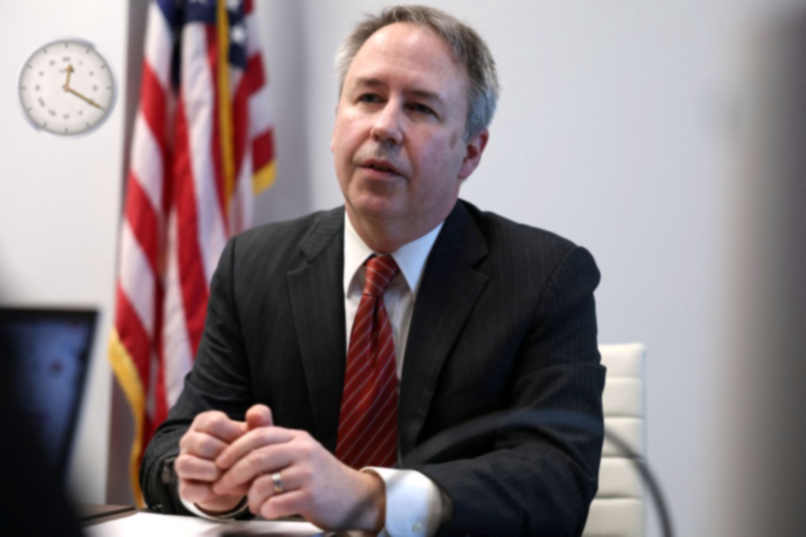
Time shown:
{"hour": 12, "minute": 20}
